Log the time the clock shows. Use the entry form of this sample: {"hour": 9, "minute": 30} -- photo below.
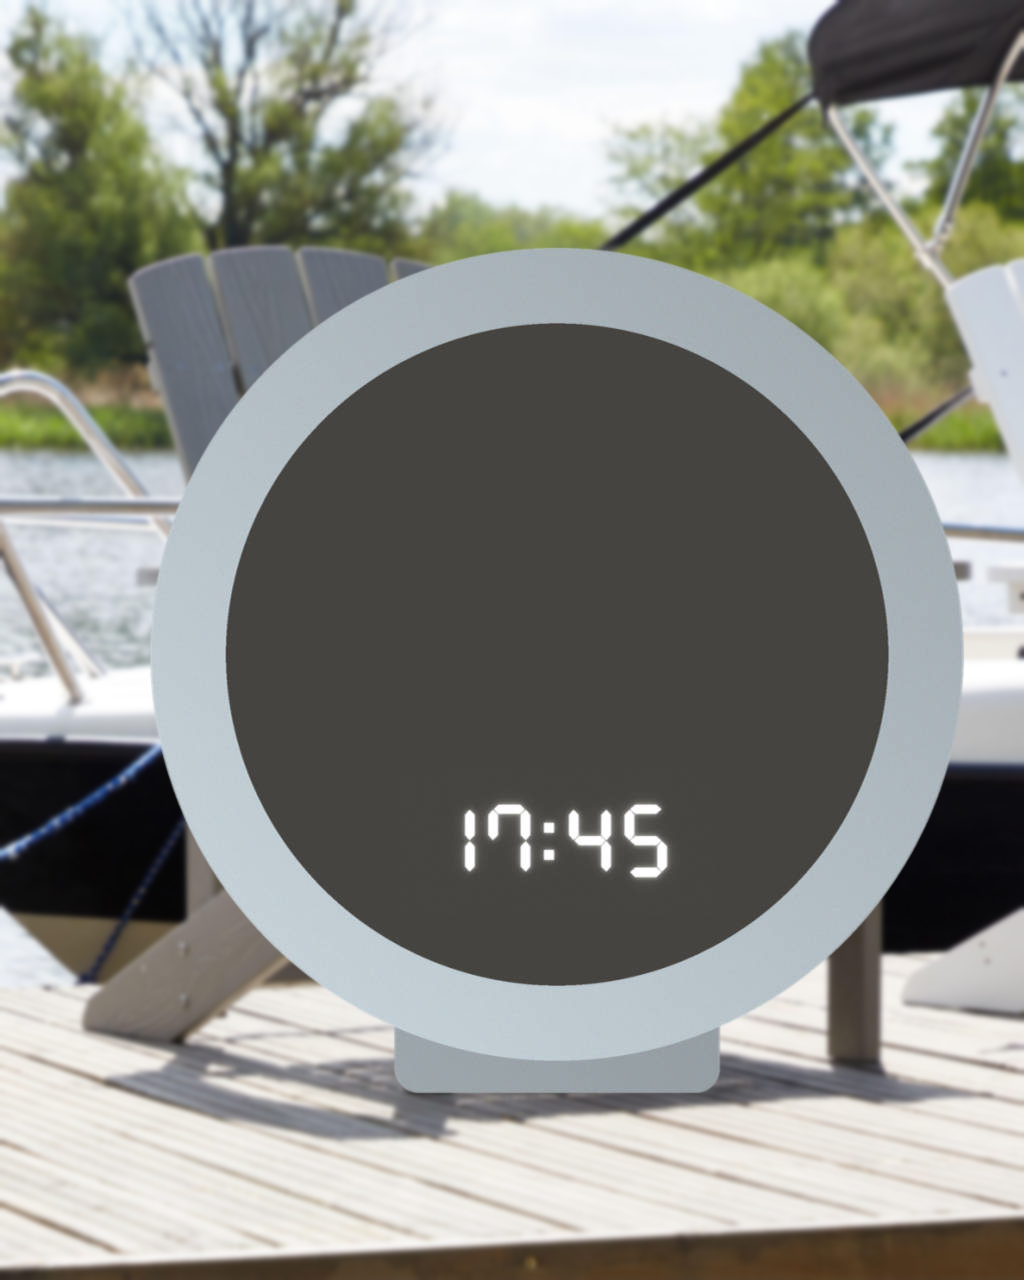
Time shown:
{"hour": 17, "minute": 45}
